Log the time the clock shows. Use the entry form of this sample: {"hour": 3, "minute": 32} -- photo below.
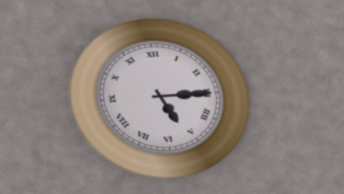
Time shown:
{"hour": 5, "minute": 15}
